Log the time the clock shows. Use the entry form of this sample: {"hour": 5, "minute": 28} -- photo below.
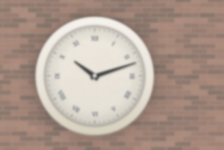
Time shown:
{"hour": 10, "minute": 12}
